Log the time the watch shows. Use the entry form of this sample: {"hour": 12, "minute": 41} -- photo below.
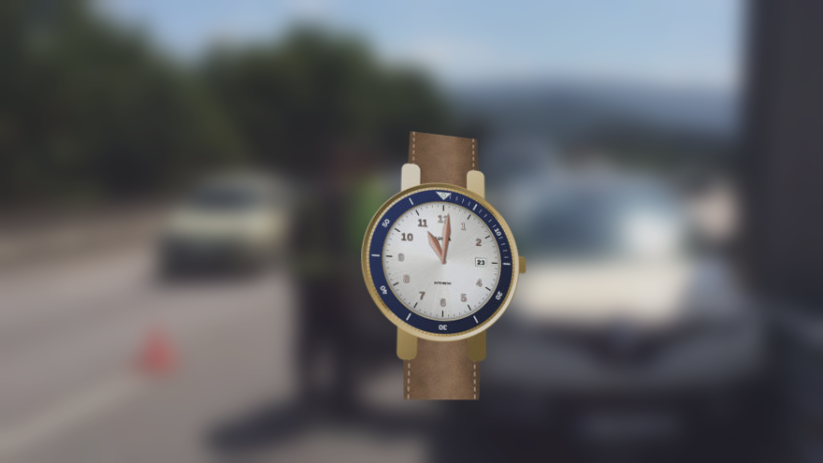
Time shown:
{"hour": 11, "minute": 1}
